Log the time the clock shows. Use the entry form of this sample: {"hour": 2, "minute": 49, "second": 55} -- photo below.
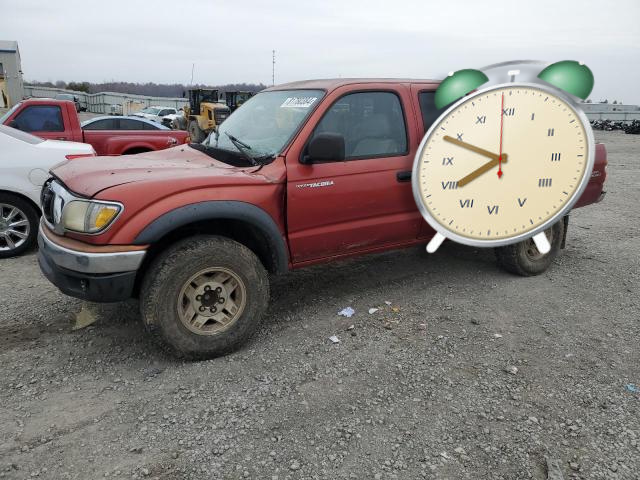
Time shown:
{"hour": 7, "minute": 48, "second": 59}
